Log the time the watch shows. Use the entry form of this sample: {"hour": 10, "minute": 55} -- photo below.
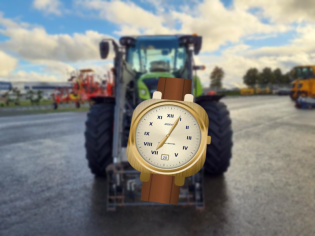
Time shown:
{"hour": 7, "minute": 4}
